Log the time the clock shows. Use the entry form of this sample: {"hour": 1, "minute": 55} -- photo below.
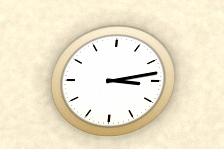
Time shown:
{"hour": 3, "minute": 13}
